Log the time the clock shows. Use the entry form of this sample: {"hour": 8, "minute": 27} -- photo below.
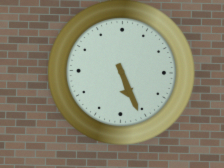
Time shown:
{"hour": 5, "minute": 26}
